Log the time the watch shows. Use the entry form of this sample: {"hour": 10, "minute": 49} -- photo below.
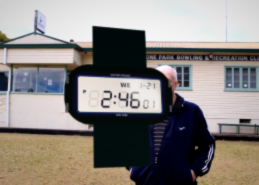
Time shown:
{"hour": 2, "minute": 46}
